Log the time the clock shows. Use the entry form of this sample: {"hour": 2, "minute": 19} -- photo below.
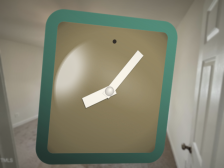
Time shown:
{"hour": 8, "minute": 6}
